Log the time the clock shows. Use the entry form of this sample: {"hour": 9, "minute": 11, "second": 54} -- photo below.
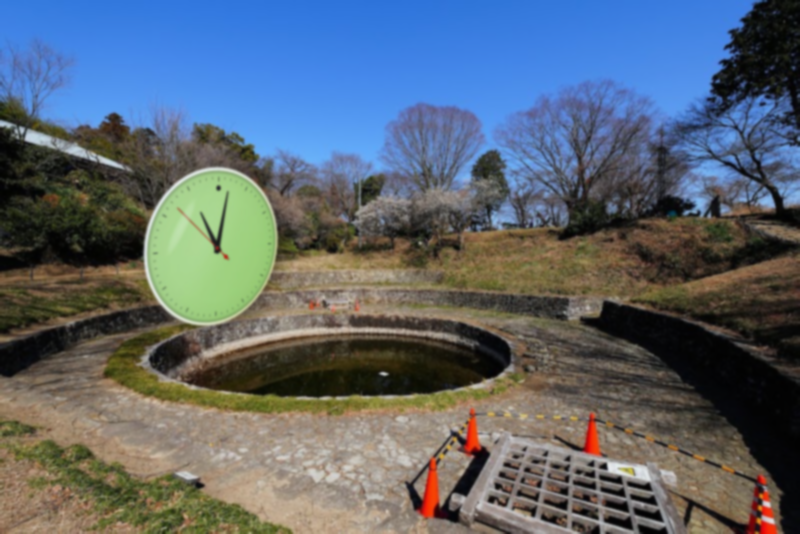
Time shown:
{"hour": 11, "minute": 1, "second": 52}
